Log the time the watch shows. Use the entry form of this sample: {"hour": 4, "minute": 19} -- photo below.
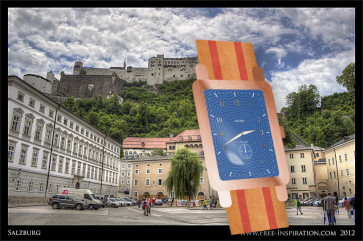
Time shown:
{"hour": 2, "minute": 41}
